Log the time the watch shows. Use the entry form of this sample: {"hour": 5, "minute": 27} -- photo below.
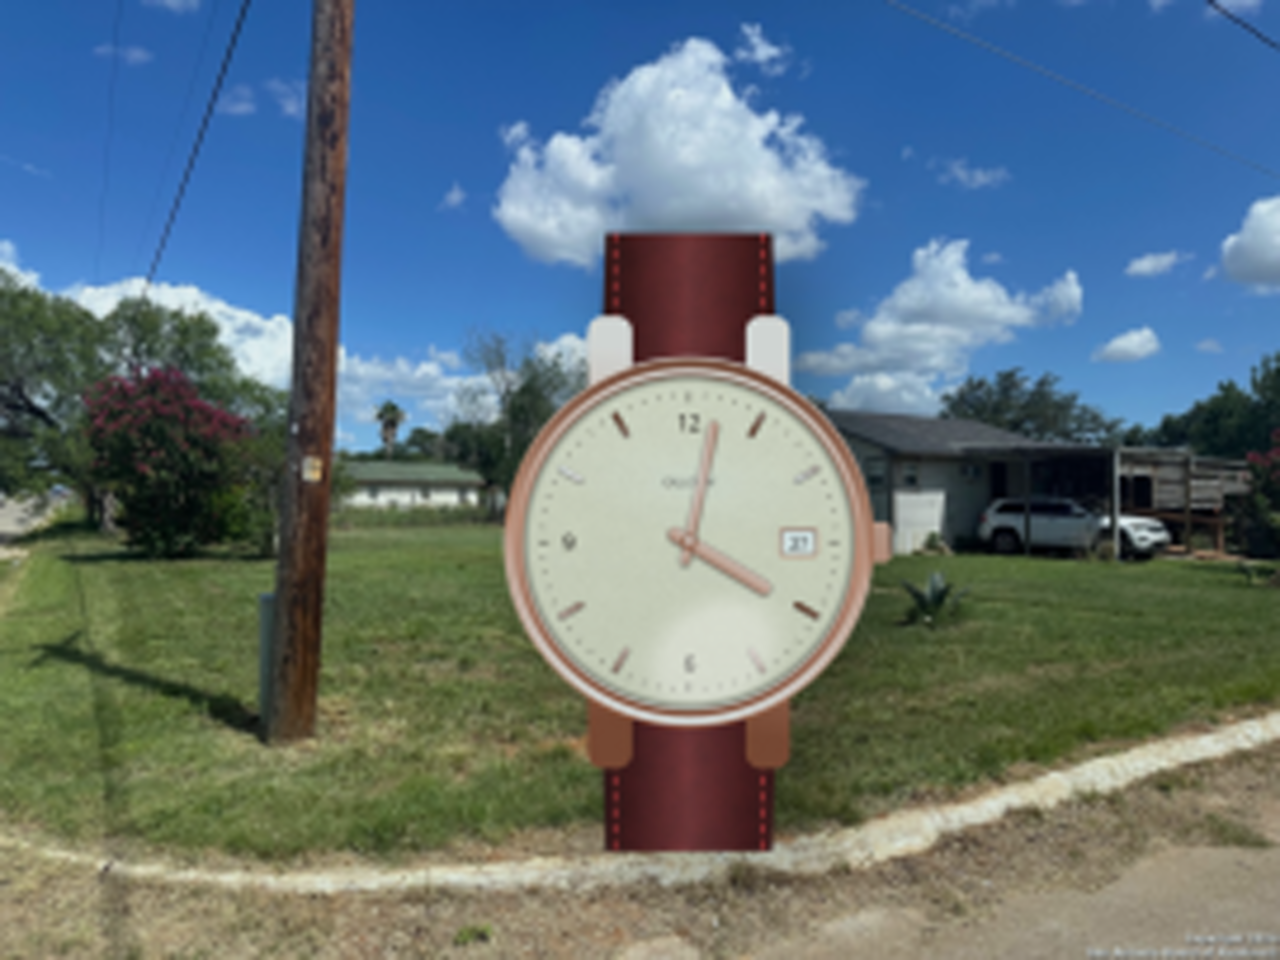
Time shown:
{"hour": 4, "minute": 2}
